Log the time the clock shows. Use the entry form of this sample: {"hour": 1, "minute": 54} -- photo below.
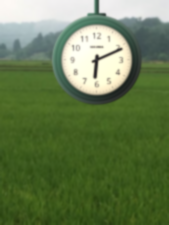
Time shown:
{"hour": 6, "minute": 11}
